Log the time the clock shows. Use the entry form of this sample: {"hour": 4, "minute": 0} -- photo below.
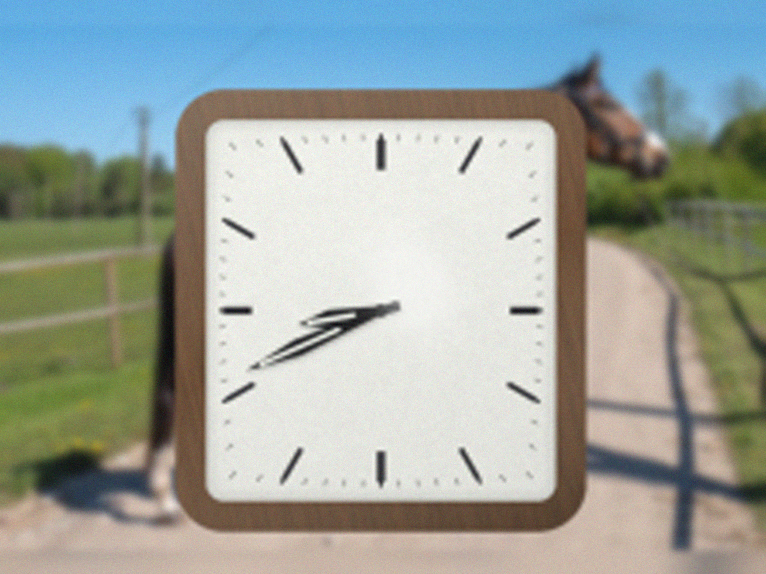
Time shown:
{"hour": 8, "minute": 41}
